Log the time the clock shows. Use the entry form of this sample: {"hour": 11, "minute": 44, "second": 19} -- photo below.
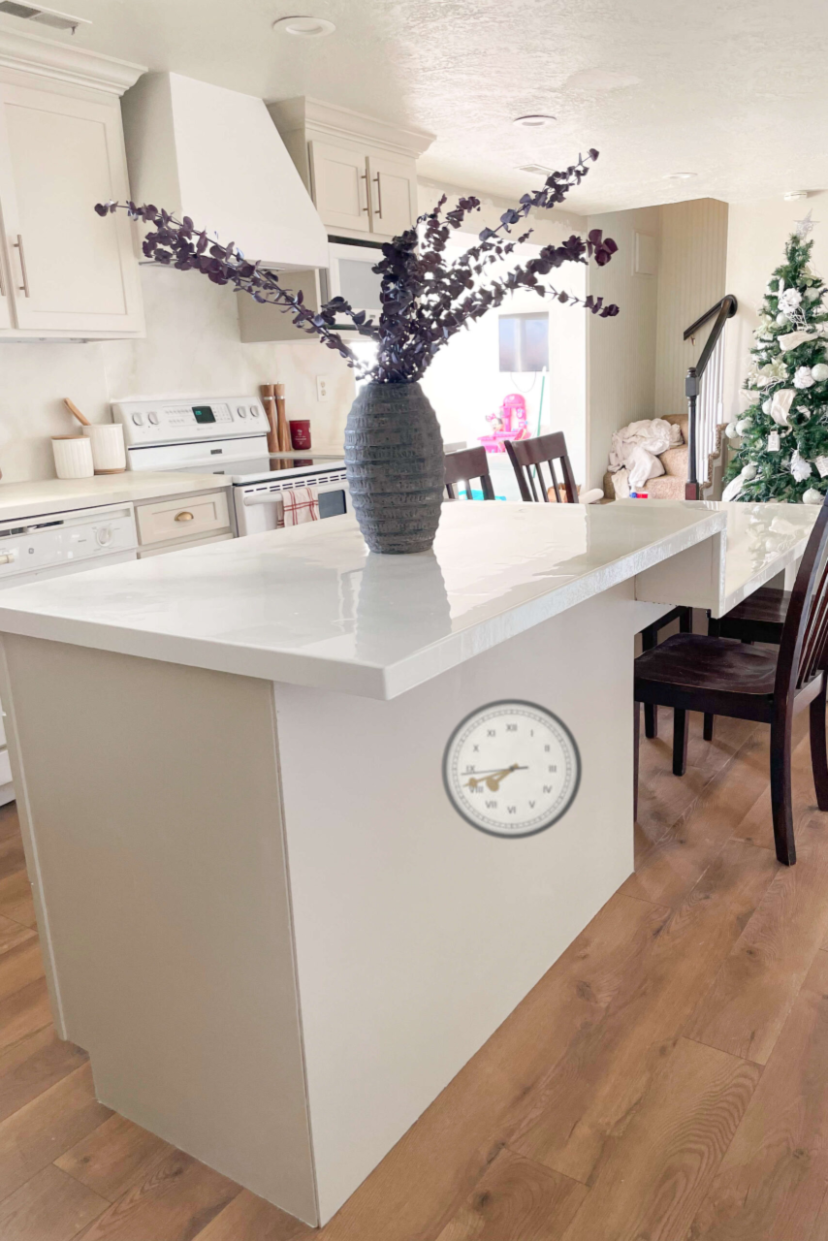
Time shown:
{"hour": 7, "minute": 41, "second": 44}
